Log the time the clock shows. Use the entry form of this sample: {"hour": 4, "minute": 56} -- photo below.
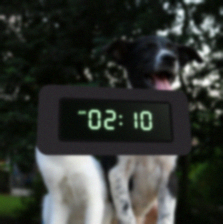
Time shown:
{"hour": 2, "minute": 10}
